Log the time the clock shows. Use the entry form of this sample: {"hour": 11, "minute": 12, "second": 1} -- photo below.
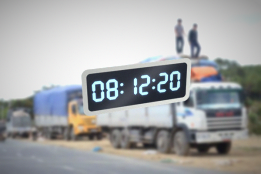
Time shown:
{"hour": 8, "minute": 12, "second": 20}
